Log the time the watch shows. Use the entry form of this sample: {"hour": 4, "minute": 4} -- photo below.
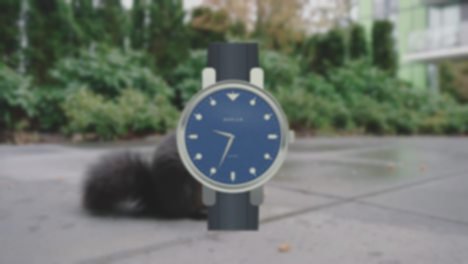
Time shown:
{"hour": 9, "minute": 34}
